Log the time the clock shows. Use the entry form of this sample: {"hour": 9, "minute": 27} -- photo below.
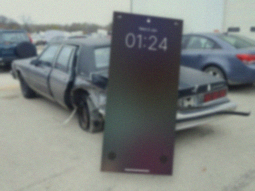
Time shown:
{"hour": 1, "minute": 24}
